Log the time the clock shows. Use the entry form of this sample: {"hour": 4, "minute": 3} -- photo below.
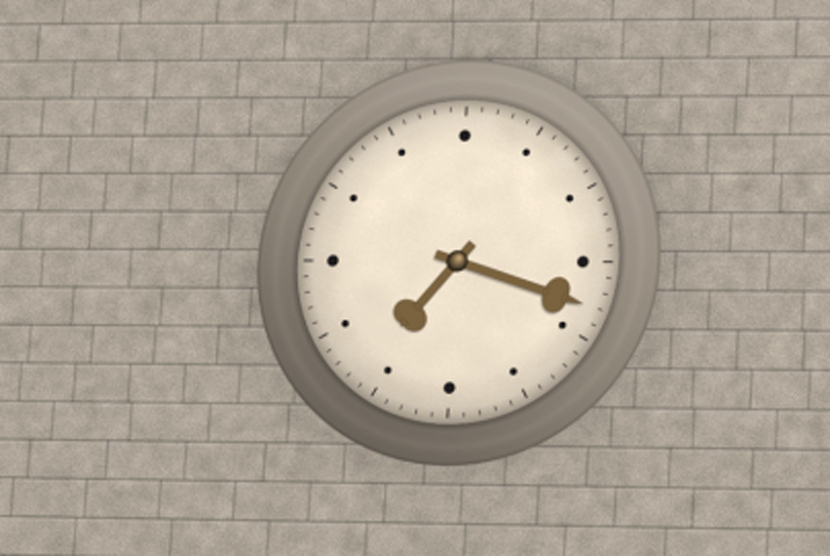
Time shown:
{"hour": 7, "minute": 18}
